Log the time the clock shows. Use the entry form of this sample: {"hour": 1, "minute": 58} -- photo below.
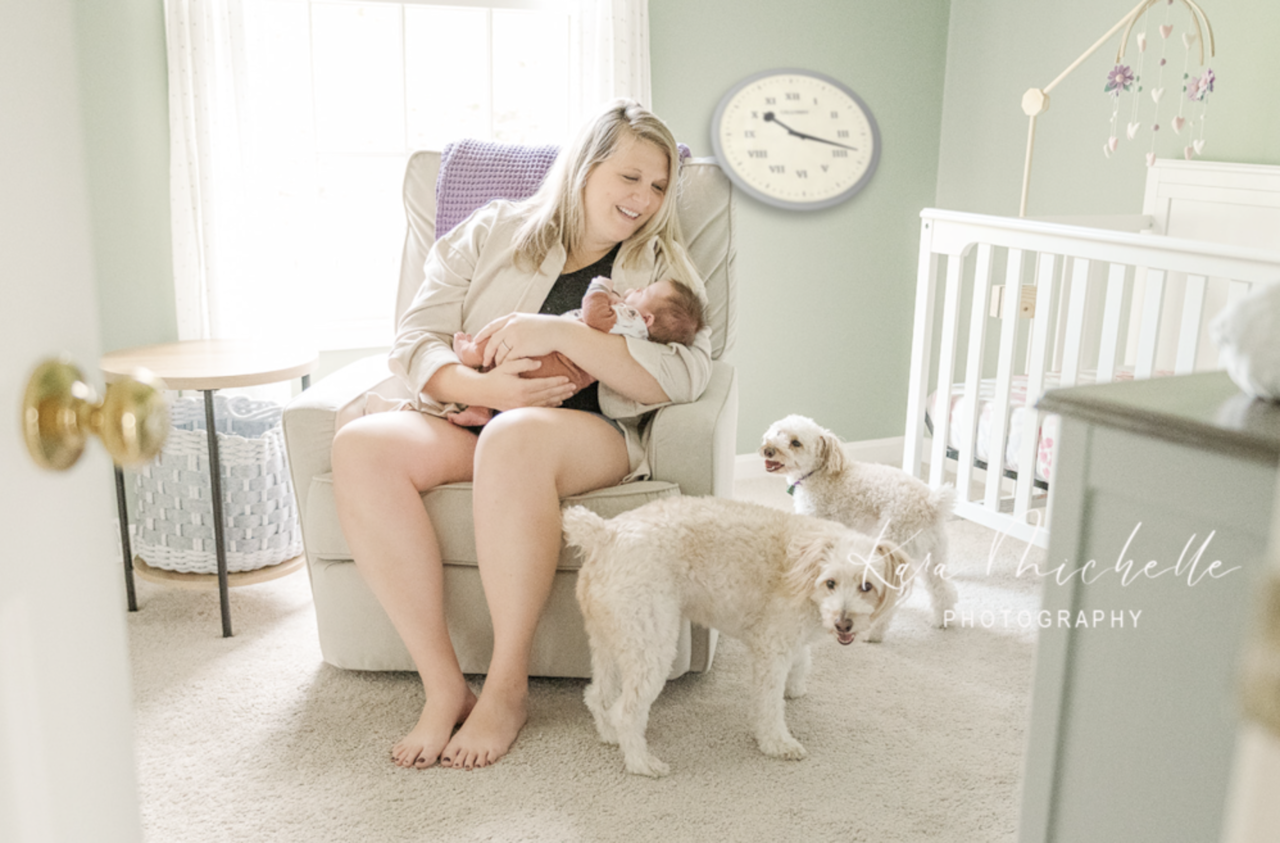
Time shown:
{"hour": 10, "minute": 18}
